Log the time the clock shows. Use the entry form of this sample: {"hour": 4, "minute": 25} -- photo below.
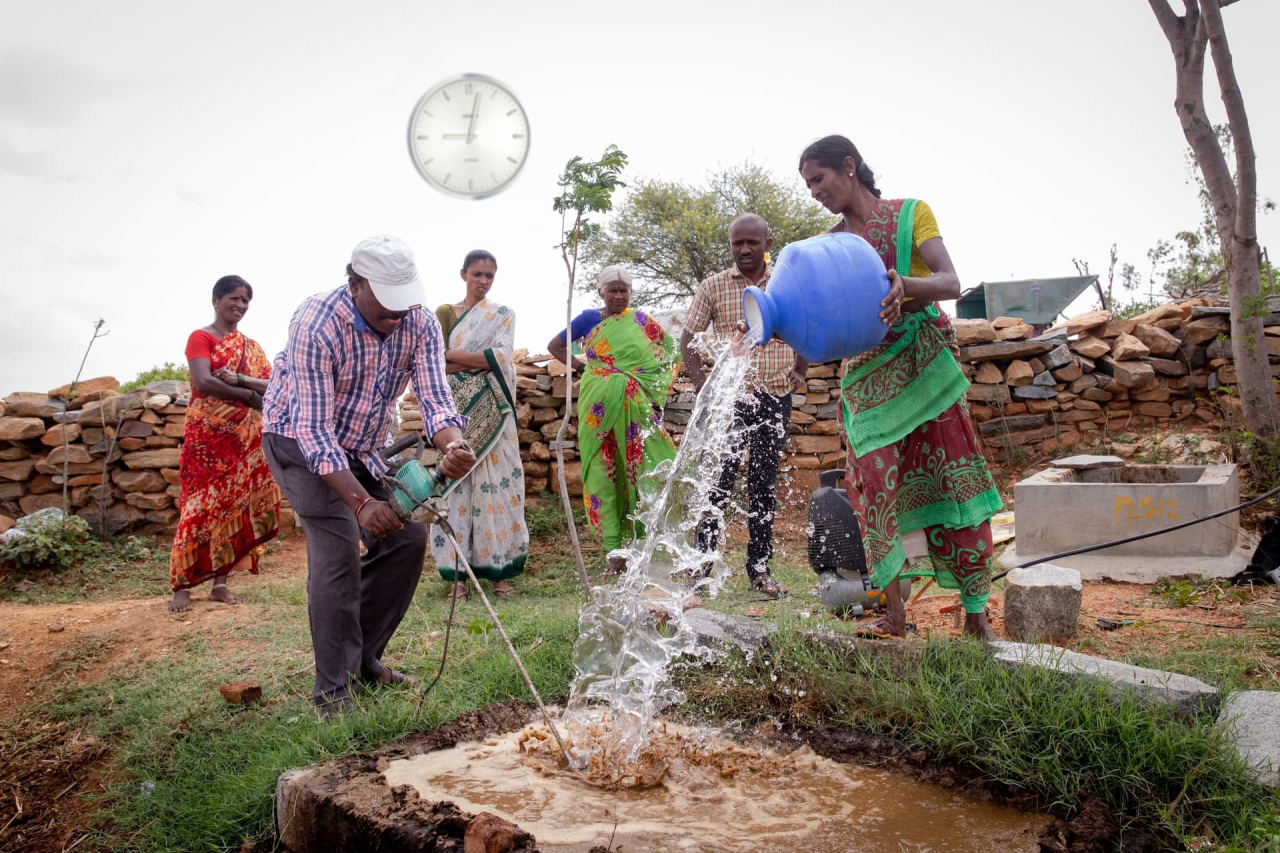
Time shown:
{"hour": 9, "minute": 2}
